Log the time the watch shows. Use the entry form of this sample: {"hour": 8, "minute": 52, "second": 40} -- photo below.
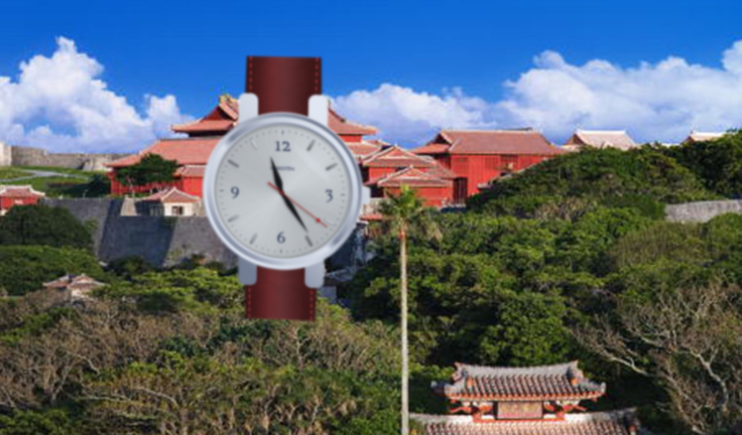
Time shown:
{"hour": 11, "minute": 24, "second": 21}
